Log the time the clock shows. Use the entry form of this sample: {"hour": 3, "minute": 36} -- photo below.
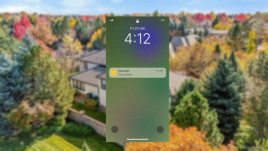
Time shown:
{"hour": 4, "minute": 12}
